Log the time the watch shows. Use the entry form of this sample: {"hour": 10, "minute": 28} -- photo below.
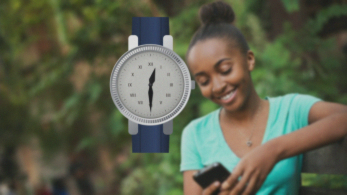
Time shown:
{"hour": 12, "minute": 30}
